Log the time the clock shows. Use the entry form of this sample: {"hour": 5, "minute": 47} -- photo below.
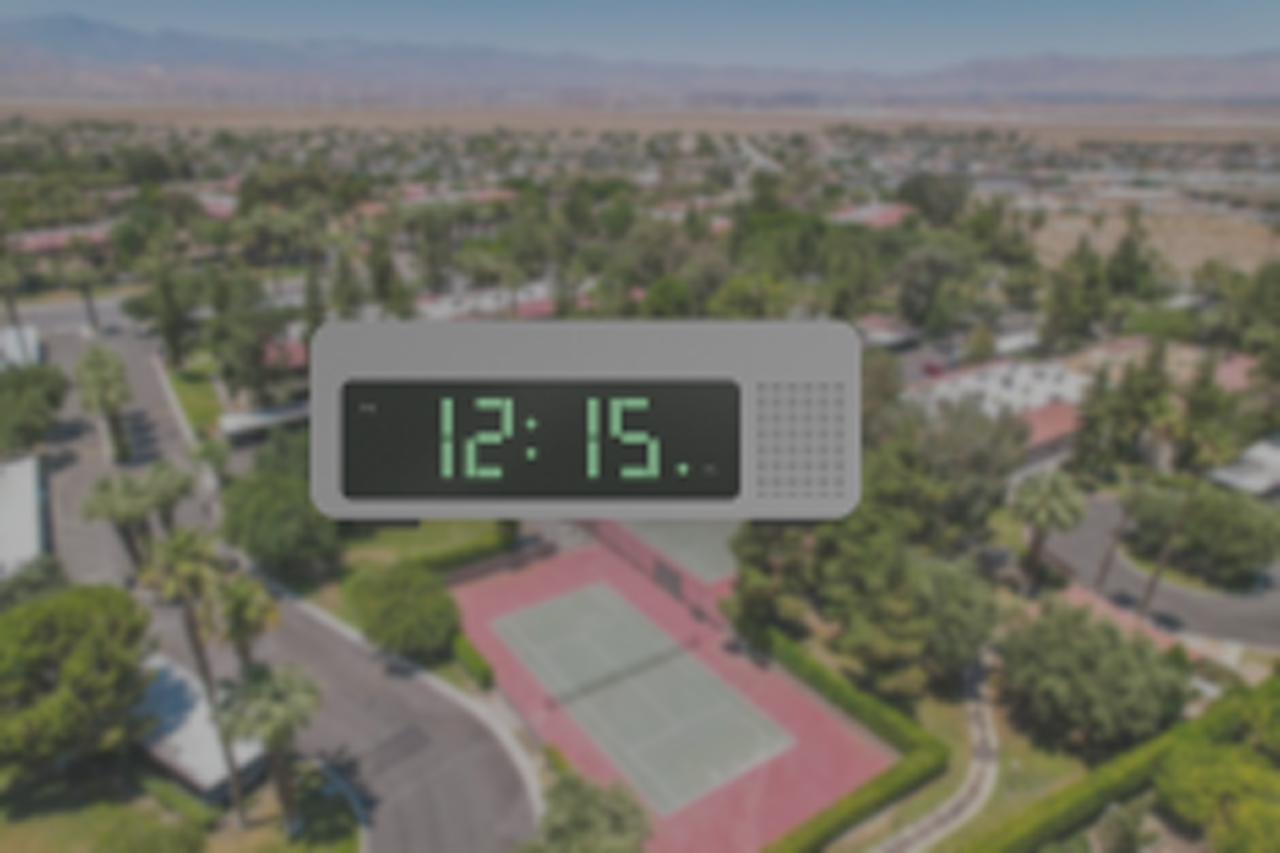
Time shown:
{"hour": 12, "minute": 15}
